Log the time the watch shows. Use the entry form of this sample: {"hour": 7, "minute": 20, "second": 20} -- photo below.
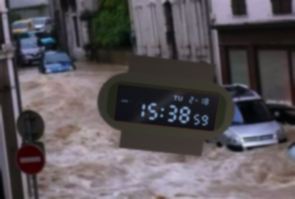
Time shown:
{"hour": 15, "minute": 38, "second": 59}
